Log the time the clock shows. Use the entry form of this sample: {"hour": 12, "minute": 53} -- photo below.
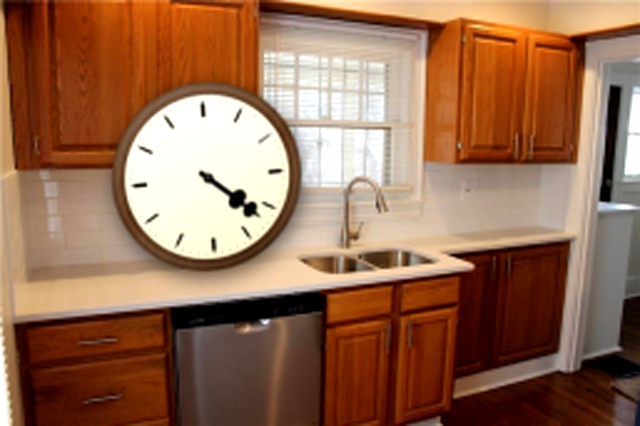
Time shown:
{"hour": 4, "minute": 22}
